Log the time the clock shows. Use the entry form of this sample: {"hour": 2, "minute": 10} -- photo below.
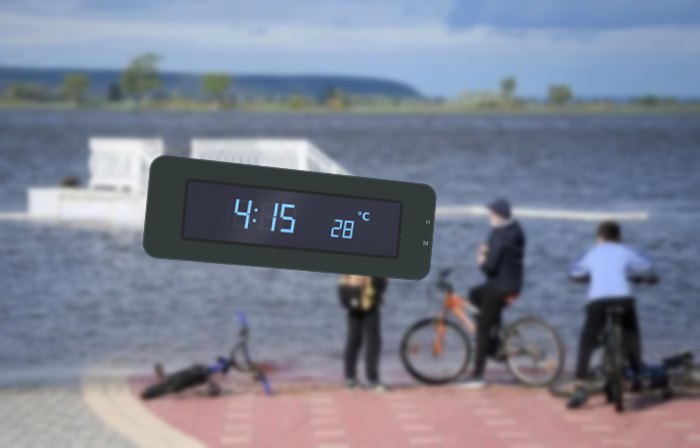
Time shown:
{"hour": 4, "minute": 15}
